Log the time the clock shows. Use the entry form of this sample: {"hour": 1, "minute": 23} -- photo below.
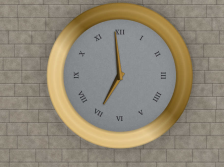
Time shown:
{"hour": 6, "minute": 59}
